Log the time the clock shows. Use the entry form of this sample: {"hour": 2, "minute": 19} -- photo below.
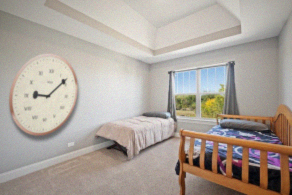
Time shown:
{"hour": 9, "minute": 8}
